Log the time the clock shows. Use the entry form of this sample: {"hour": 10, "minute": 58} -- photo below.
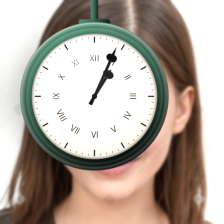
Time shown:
{"hour": 1, "minute": 4}
